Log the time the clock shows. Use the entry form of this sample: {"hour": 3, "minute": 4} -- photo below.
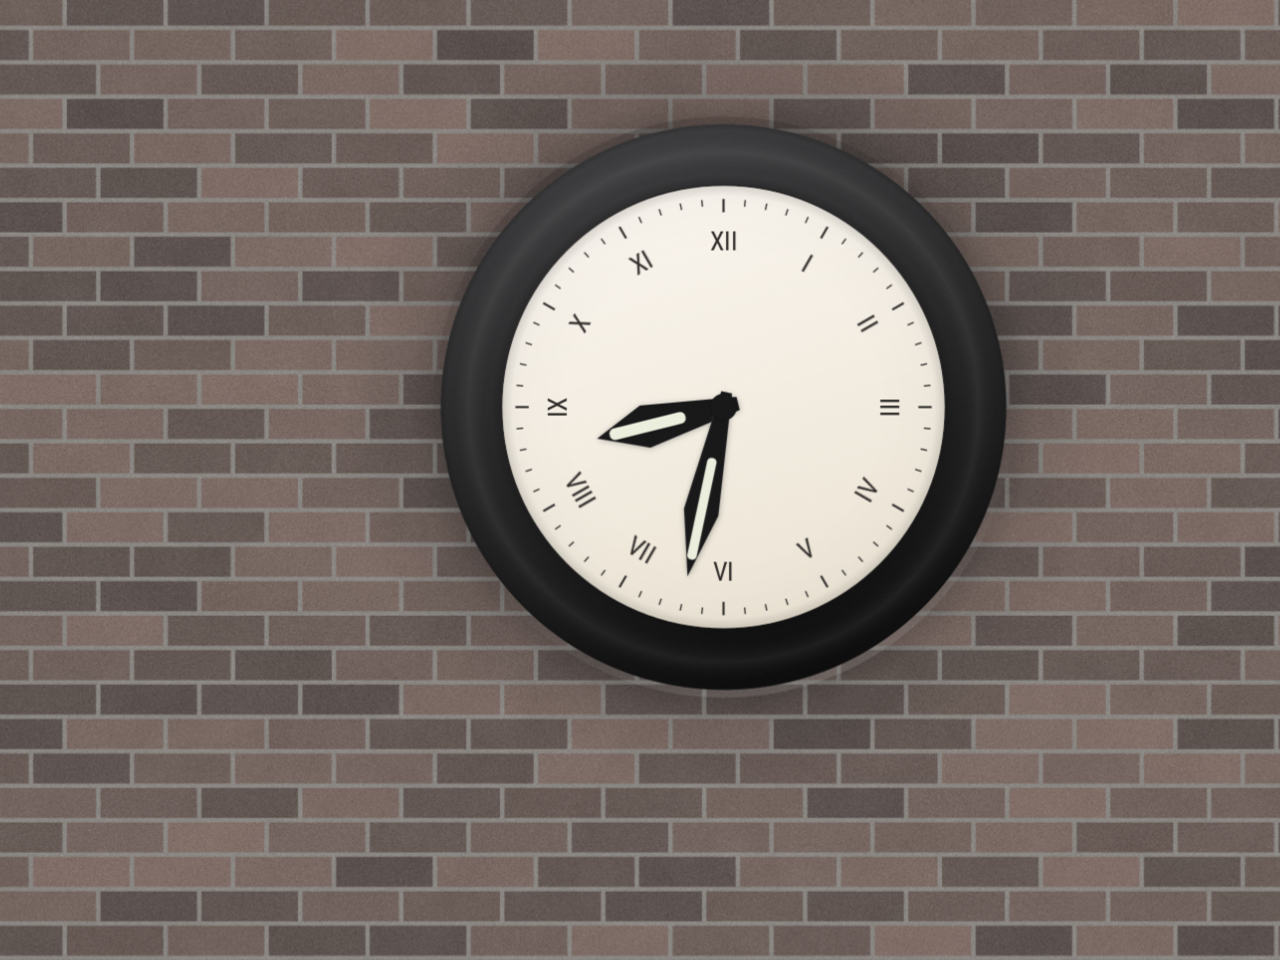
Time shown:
{"hour": 8, "minute": 32}
